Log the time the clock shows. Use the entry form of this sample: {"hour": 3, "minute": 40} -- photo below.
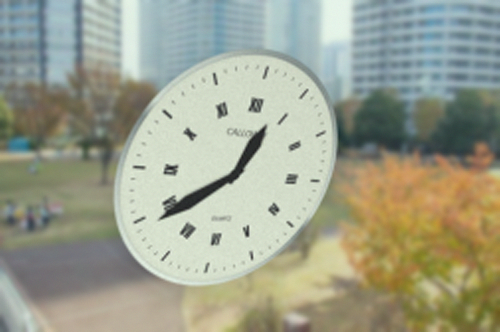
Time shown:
{"hour": 12, "minute": 39}
